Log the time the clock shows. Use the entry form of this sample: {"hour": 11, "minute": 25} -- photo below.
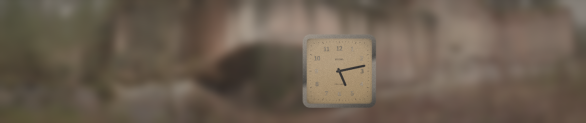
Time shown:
{"hour": 5, "minute": 13}
